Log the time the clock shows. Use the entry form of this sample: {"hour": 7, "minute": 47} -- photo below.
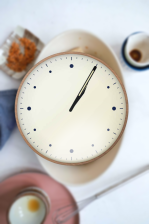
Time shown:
{"hour": 1, "minute": 5}
